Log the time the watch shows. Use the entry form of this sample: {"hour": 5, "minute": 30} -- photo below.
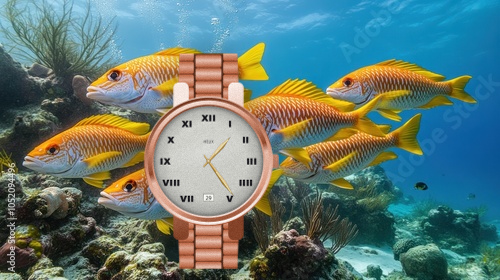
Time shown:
{"hour": 1, "minute": 24}
